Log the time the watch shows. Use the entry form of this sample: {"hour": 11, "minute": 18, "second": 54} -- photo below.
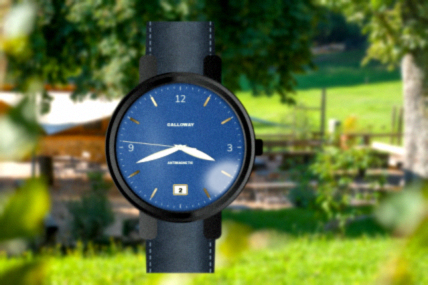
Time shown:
{"hour": 3, "minute": 41, "second": 46}
